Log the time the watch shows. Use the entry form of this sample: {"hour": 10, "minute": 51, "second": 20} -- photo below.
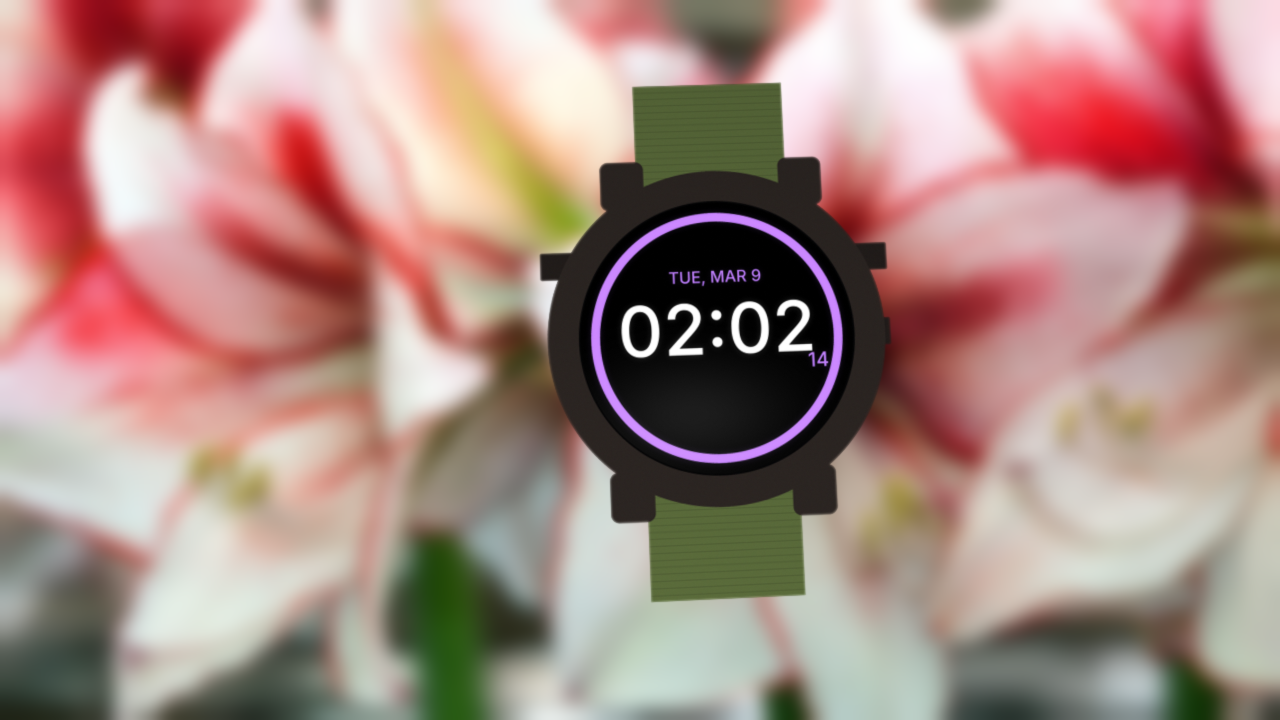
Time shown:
{"hour": 2, "minute": 2, "second": 14}
